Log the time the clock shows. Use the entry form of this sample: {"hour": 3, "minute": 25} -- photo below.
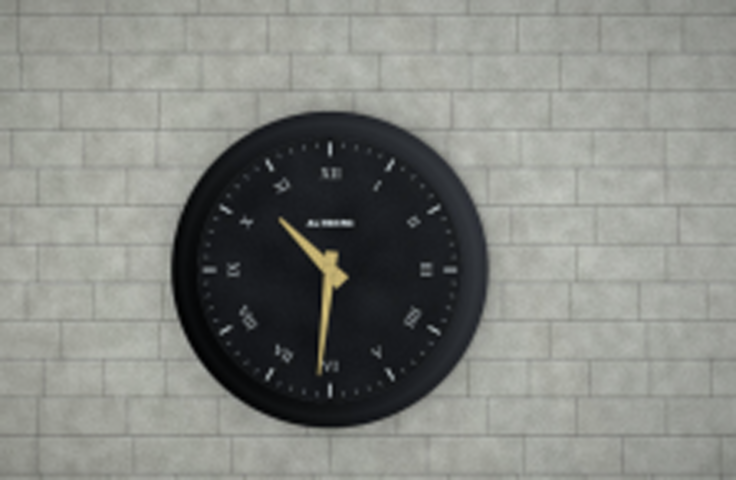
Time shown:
{"hour": 10, "minute": 31}
